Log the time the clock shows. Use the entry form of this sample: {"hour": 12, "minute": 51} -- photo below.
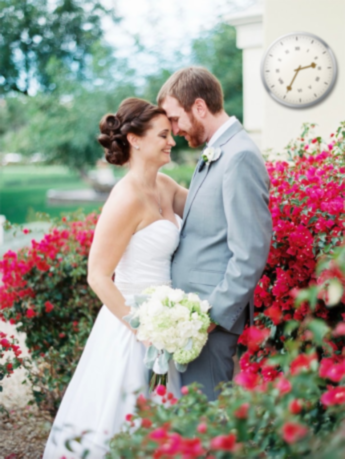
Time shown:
{"hour": 2, "minute": 35}
